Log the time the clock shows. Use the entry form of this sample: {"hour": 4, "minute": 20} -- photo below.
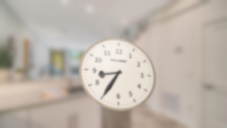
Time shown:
{"hour": 8, "minute": 35}
